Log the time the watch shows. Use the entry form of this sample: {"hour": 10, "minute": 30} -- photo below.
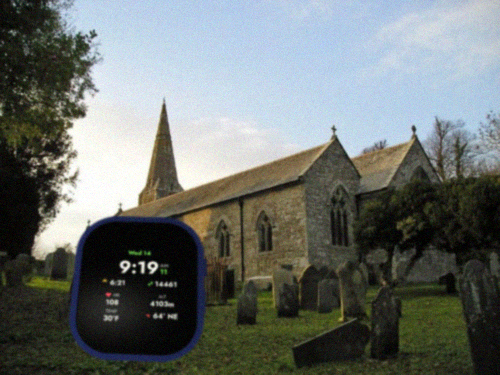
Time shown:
{"hour": 9, "minute": 19}
